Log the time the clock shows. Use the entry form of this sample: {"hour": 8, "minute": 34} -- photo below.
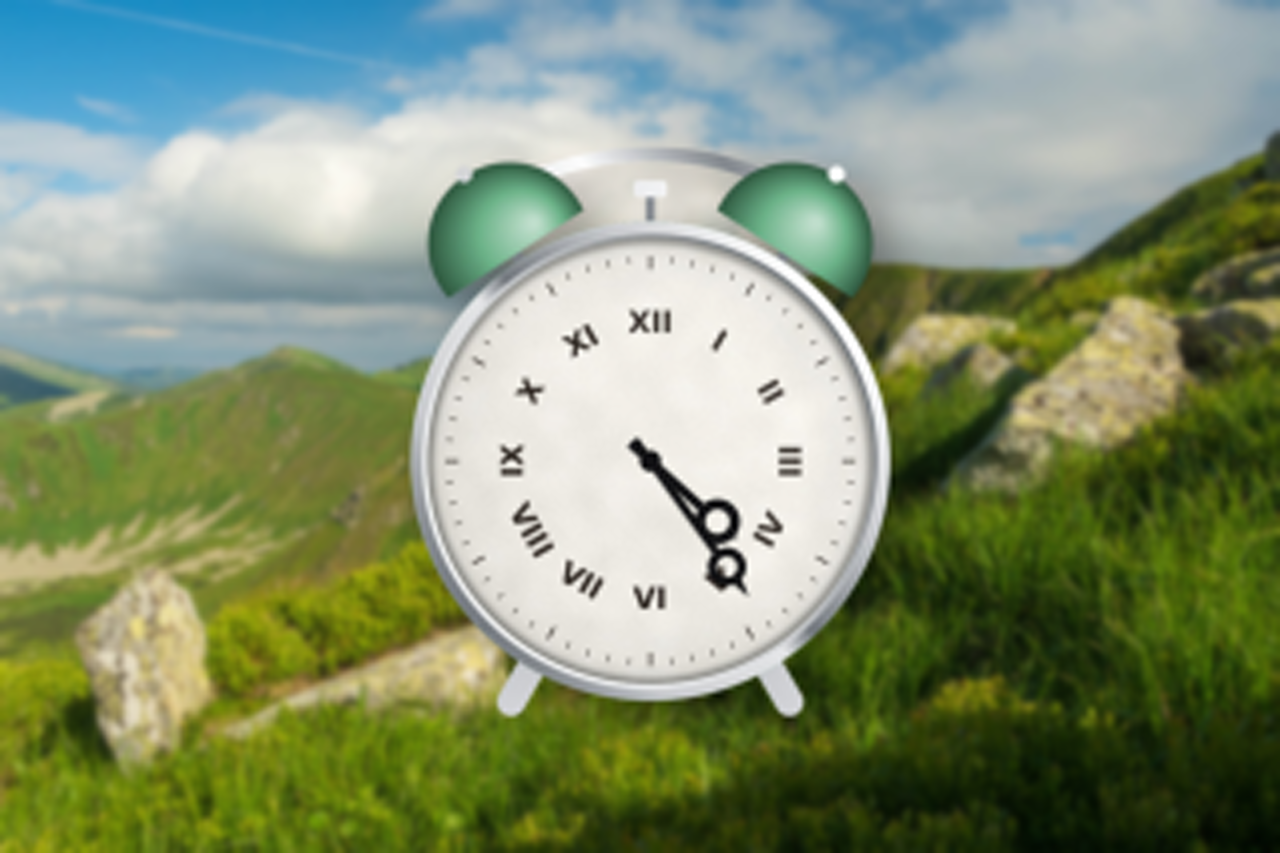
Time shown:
{"hour": 4, "minute": 24}
